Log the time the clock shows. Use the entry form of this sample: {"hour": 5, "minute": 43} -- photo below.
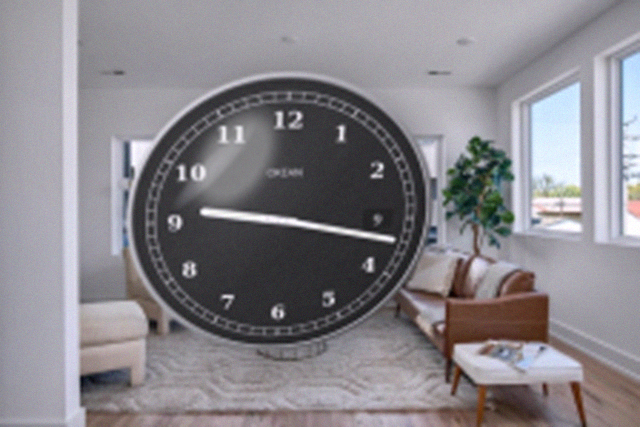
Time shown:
{"hour": 9, "minute": 17}
